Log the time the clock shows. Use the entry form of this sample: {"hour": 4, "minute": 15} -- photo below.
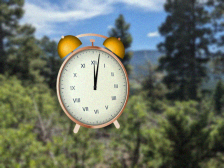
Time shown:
{"hour": 12, "minute": 2}
